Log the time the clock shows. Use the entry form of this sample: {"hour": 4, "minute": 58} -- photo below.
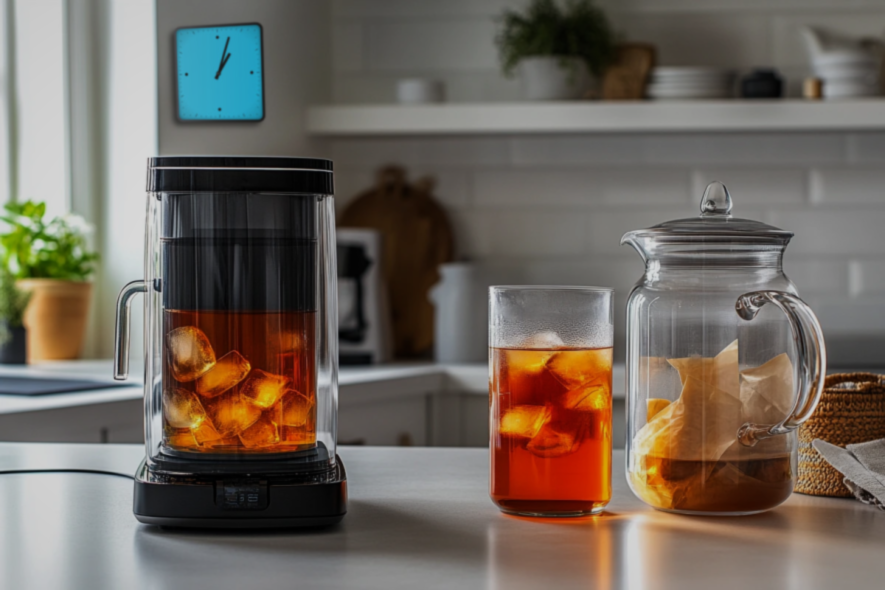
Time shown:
{"hour": 1, "minute": 3}
